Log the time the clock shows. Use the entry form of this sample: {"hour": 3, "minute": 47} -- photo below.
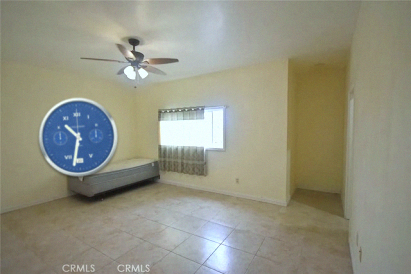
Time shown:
{"hour": 10, "minute": 32}
